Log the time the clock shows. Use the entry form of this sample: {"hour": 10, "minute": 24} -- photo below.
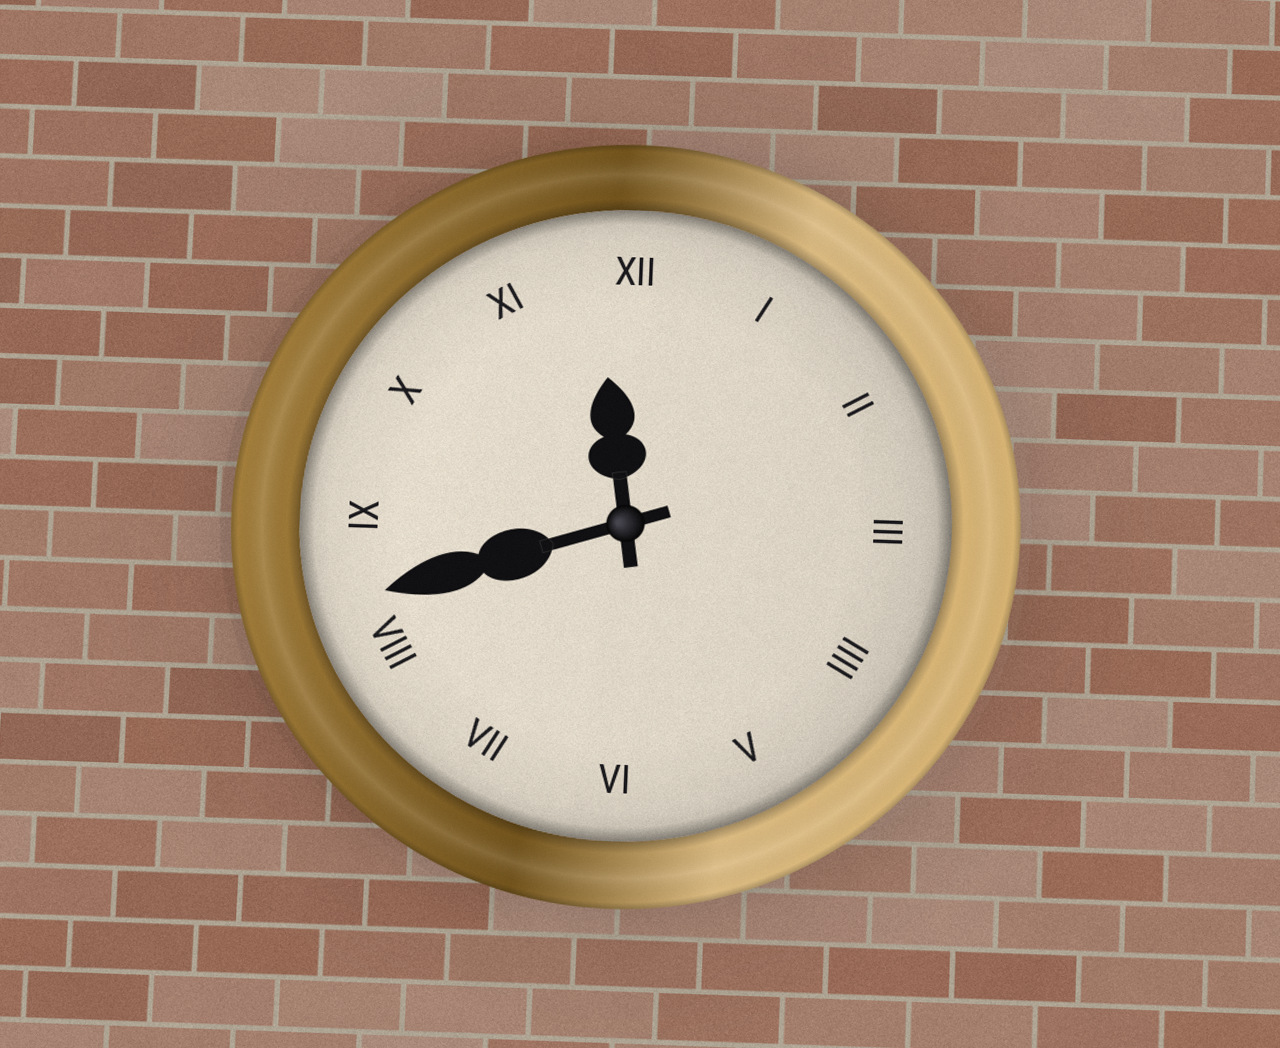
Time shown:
{"hour": 11, "minute": 42}
